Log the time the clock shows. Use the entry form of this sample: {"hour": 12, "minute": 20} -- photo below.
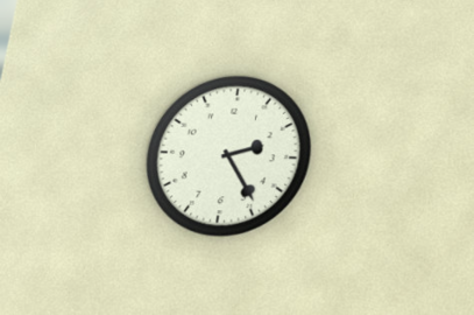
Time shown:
{"hour": 2, "minute": 24}
